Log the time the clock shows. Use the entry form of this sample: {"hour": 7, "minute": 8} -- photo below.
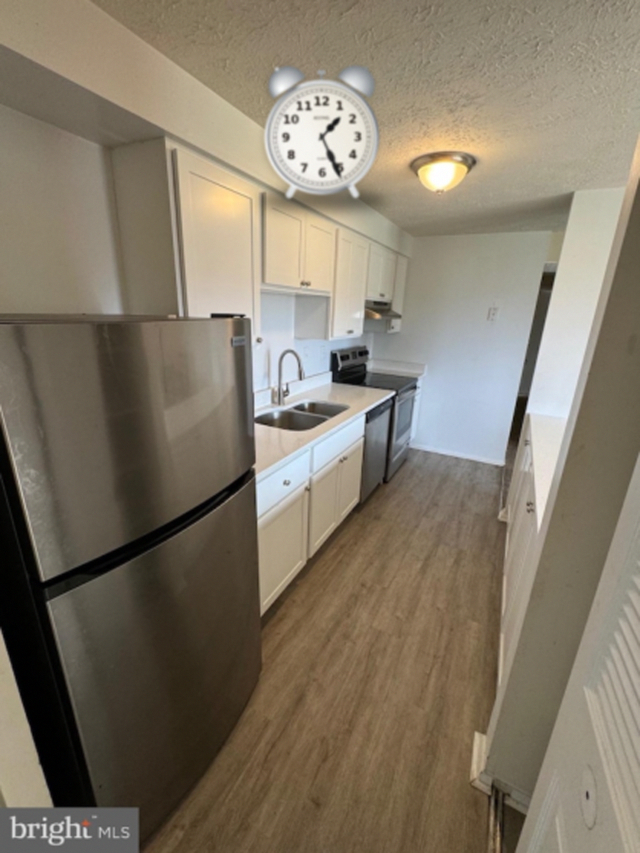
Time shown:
{"hour": 1, "minute": 26}
